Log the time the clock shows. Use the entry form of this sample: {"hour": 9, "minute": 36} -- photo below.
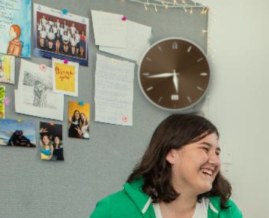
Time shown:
{"hour": 5, "minute": 44}
